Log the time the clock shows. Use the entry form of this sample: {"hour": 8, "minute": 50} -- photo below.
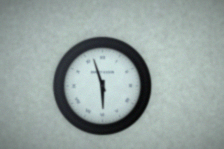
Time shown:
{"hour": 5, "minute": 57}
